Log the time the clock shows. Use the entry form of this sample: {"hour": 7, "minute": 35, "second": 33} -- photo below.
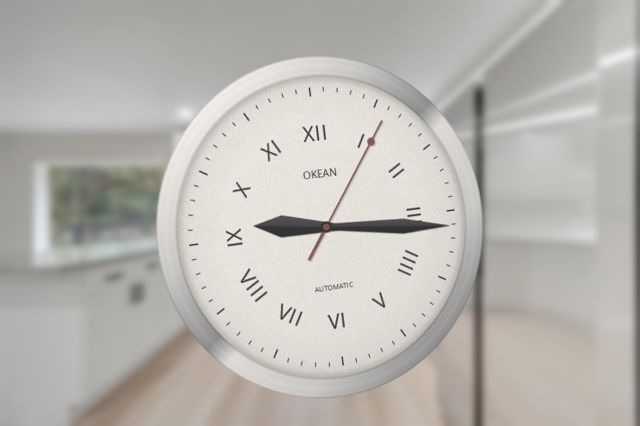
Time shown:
{"hour": 9, "minute": 16, "second": 6}
